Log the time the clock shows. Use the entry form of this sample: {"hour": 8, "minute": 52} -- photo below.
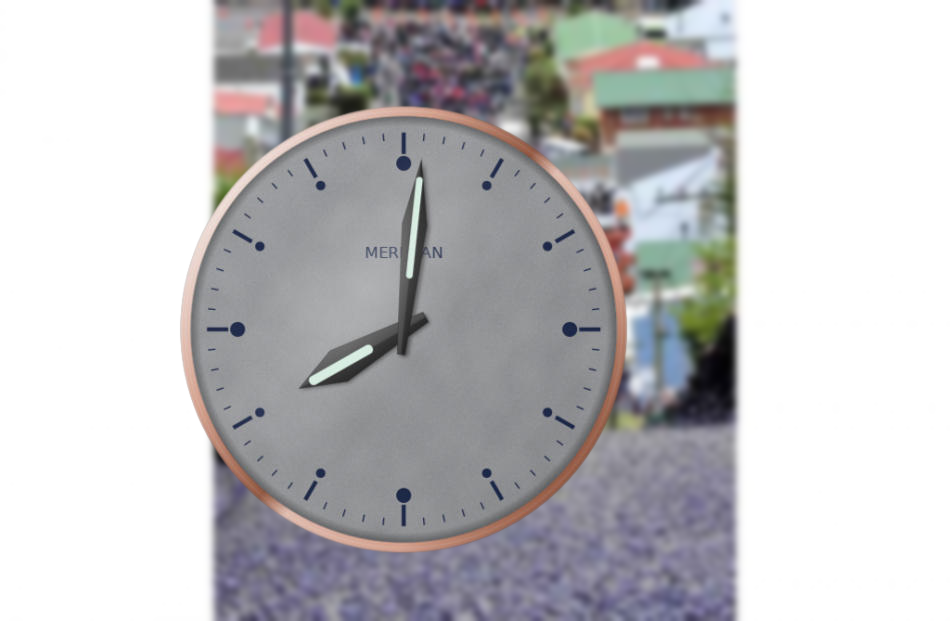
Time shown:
{"hour": 8, "minute": 1}
